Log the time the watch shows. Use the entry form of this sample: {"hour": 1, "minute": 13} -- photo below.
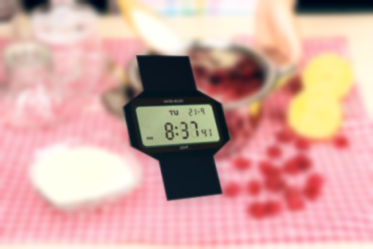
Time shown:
{"hour": 8, "minute": 37}
